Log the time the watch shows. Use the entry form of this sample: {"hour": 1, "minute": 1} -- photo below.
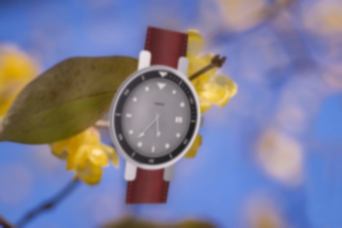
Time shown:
{"hour": 5, "minute": 37}
